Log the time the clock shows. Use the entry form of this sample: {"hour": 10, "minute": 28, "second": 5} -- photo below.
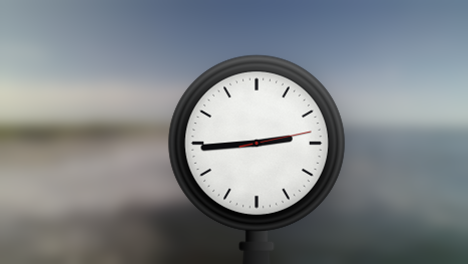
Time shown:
{"hour": 2, "minute": 44, "second": 13}
